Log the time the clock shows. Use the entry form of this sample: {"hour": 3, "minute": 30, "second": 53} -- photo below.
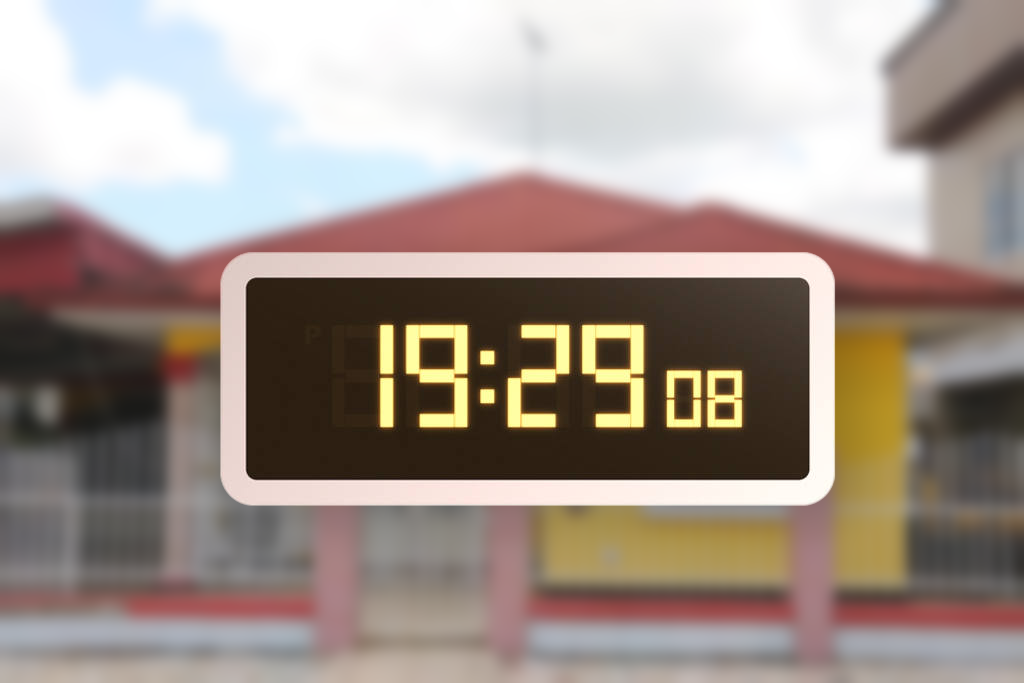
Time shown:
{"hour": 19, "minute": 29, "second": 8}
